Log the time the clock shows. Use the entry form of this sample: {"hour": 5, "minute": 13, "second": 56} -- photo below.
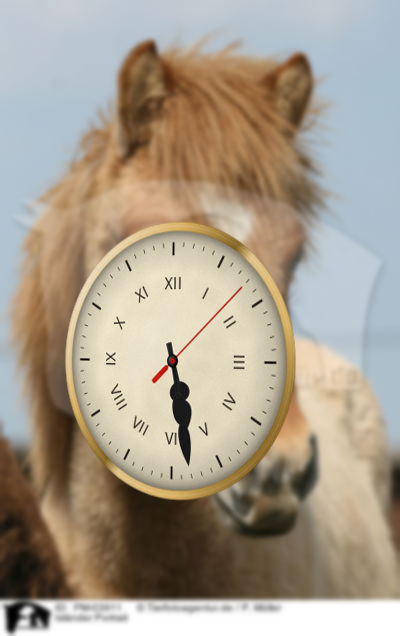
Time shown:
{"hour": 5, "minute": 28, "second": 8}
